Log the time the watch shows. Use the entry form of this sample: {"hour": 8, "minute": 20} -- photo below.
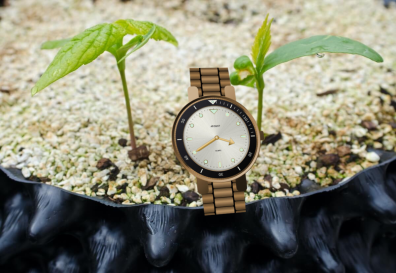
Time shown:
{"hour": 3, "minute": 40}
